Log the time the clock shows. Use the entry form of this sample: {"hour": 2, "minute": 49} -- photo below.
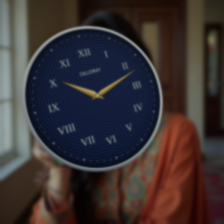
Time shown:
{"hour": 10, "minute": 12}
